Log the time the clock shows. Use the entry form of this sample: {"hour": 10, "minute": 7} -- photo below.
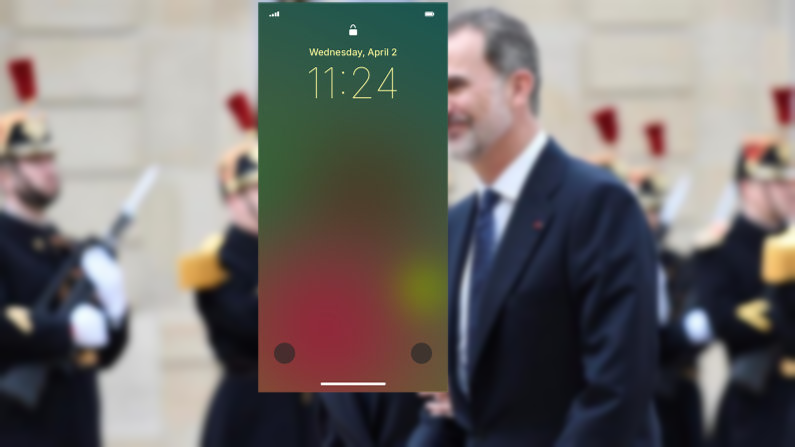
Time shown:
{"hour": 11, "minute": 24}
